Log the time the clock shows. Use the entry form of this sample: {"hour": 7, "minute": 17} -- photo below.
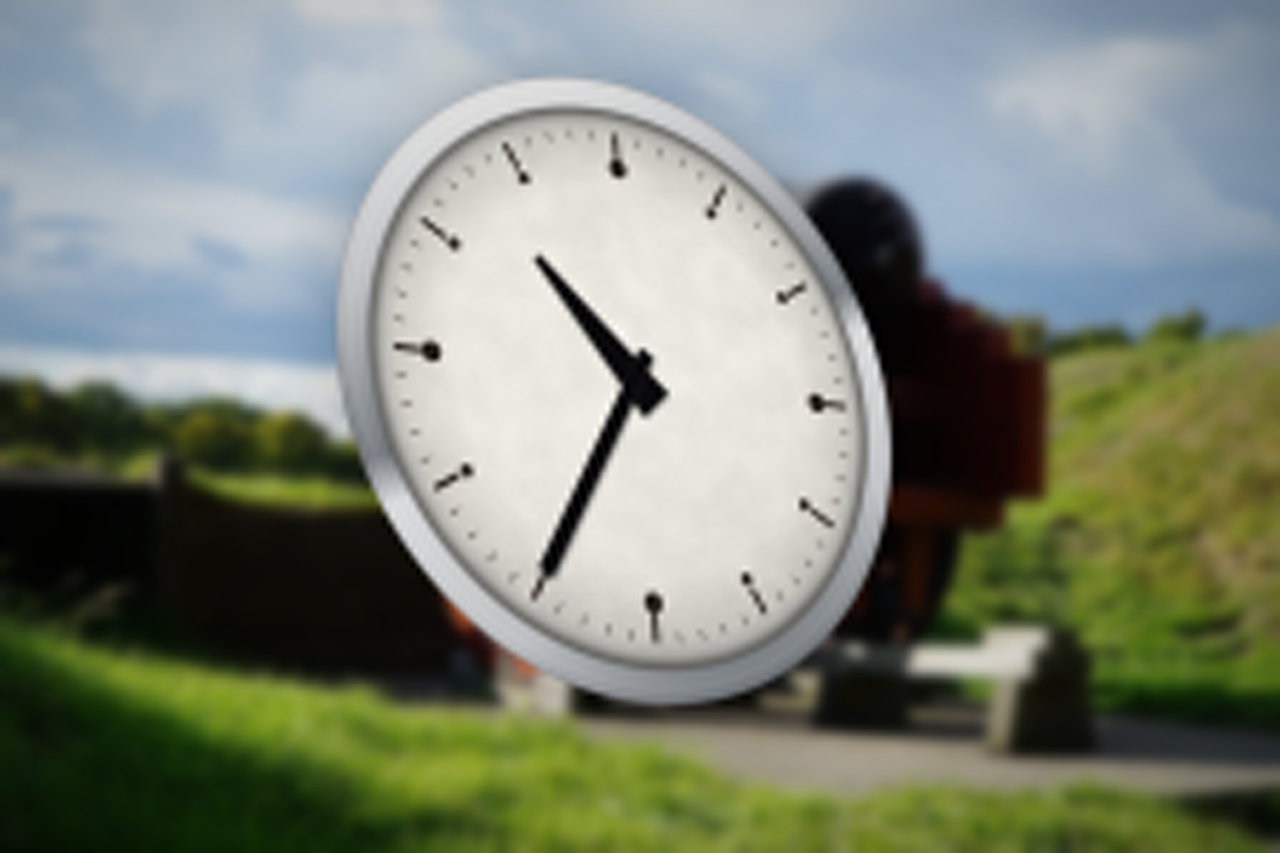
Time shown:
{"hour": 10, "minute": 35}
